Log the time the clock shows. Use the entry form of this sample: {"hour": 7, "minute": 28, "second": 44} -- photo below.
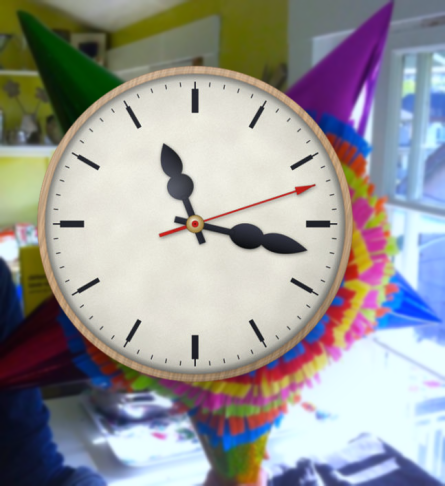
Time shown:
{"hour": 11, "minute": 17, "second": 12}
